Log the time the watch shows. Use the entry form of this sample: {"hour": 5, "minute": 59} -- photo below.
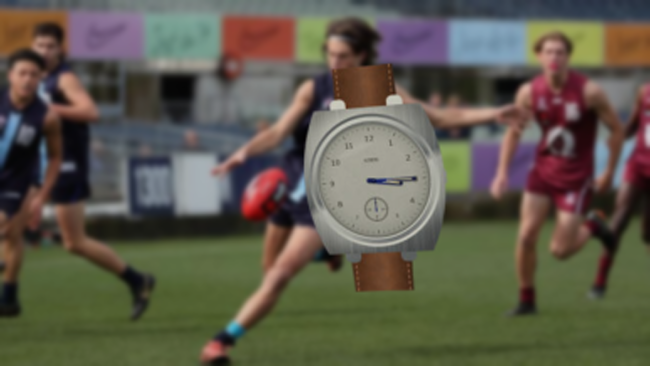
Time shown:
{"hour": 3, "minute": 15}
